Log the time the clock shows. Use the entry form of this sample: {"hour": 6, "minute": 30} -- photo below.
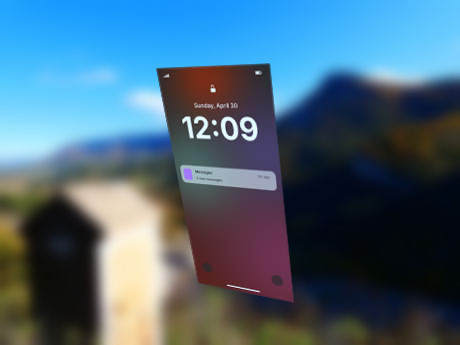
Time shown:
{"hour": 12, "minute": 9}
